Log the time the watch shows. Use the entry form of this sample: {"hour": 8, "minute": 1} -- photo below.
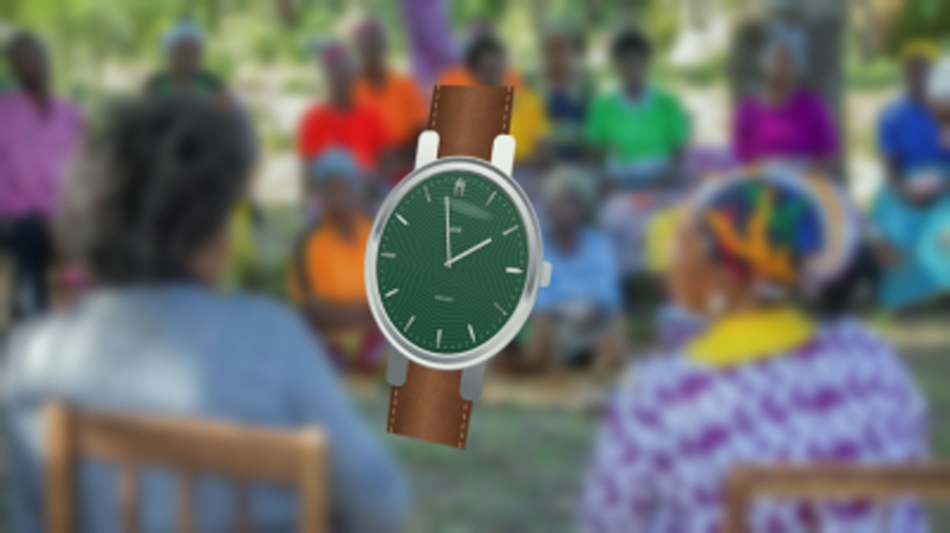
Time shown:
{"hour": 1, "minute": 58}
